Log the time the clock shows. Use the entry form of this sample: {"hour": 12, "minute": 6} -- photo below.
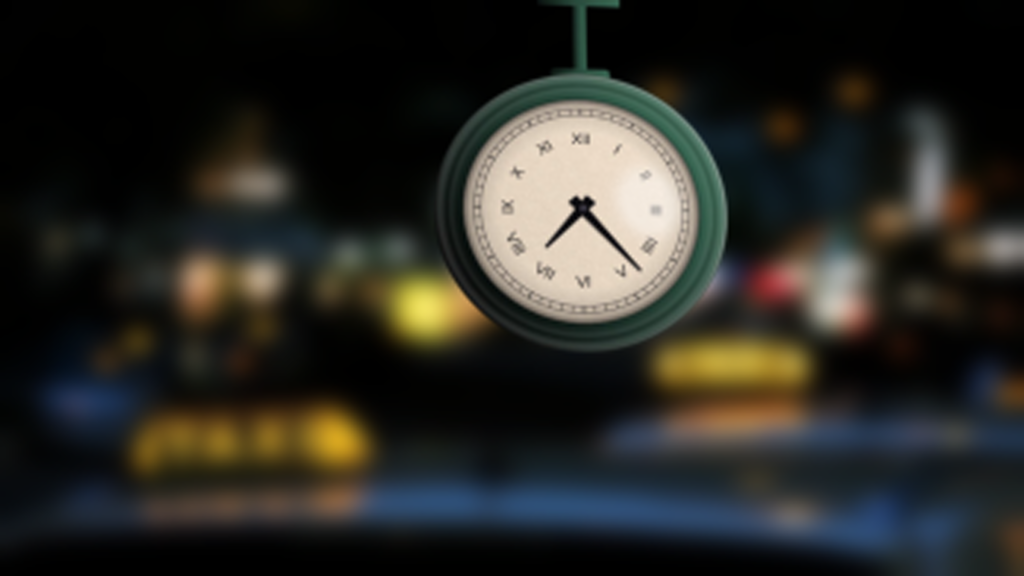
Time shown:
{"hour": 7, "minute": 23}
